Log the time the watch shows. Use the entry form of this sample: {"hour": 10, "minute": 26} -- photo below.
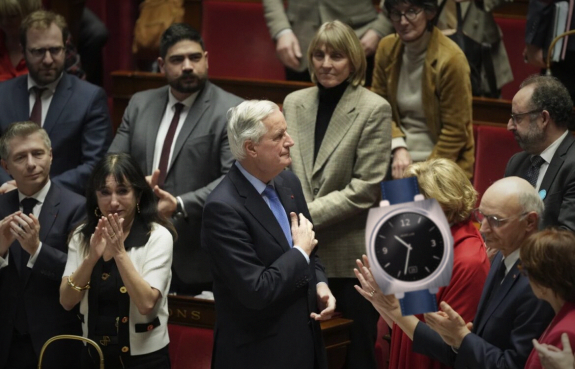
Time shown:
{"hour": 10, "minute": 33}
